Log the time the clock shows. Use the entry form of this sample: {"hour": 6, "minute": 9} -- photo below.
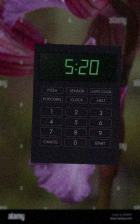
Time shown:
{"hour": 5, "minute": 20}
